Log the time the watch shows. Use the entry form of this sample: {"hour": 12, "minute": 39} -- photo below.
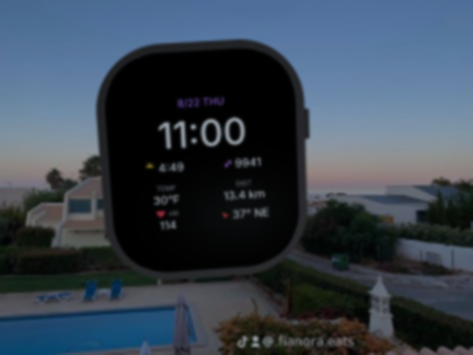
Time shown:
{"hour": 11, "minute": 0}
